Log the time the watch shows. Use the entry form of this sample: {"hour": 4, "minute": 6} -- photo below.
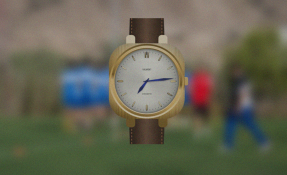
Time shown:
{"hour": 7, "minute": 14}
